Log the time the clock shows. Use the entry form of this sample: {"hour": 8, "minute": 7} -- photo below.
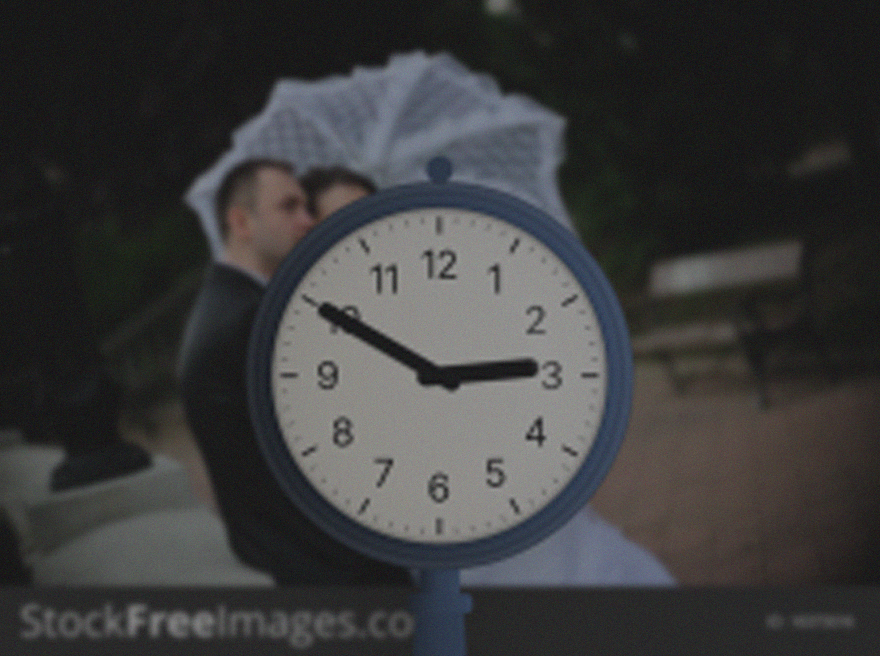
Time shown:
{"hour": 2, "minute": 50}
